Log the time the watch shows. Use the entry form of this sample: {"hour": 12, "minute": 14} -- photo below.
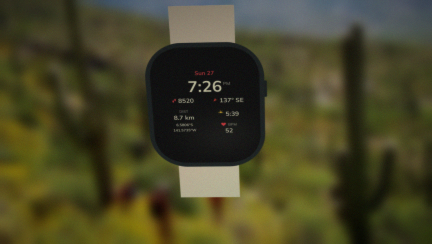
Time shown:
{"hour": 7, "minute": 26}
